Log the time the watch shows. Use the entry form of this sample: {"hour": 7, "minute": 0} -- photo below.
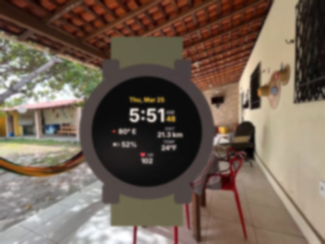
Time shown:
{"hour": 5, "minute": 51}
